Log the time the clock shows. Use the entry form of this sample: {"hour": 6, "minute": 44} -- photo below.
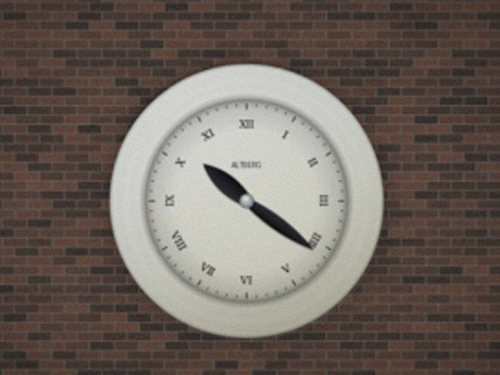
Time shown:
{"hour": 10, "minute": 21}
